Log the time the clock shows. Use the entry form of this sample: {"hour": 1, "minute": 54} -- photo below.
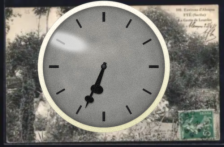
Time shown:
{"hour": 6, "minute": 34}
